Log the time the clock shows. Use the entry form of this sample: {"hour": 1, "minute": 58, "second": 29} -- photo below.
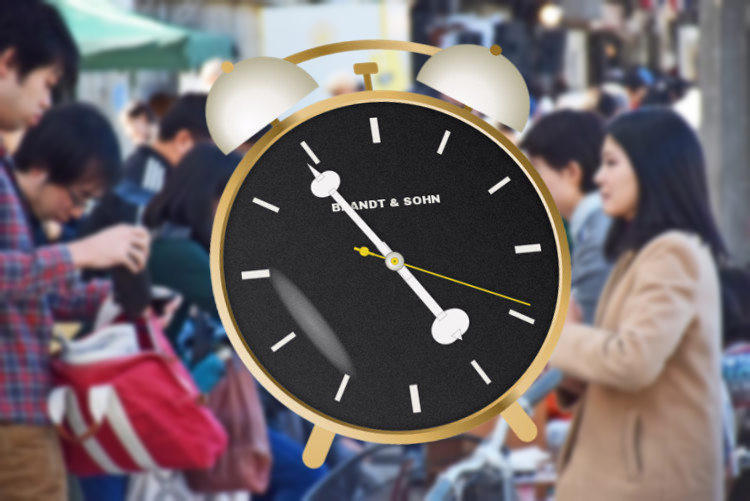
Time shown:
{"hour": 4, "minute": 54, "second": 19}
